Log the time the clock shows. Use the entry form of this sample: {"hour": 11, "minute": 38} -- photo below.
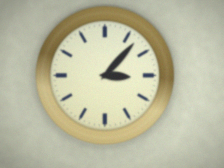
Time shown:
{"hour": 3, "minute": 7}
